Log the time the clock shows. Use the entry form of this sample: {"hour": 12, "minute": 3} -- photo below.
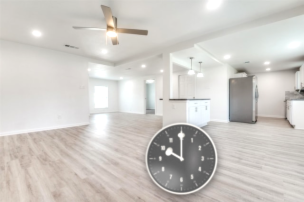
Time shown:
{"hour": 10, "minute": 0}
